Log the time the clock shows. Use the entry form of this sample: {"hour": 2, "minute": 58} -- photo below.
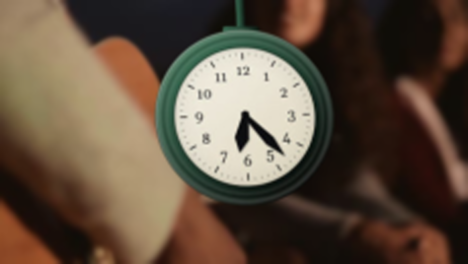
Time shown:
{"hour": 6, "minute": 23}
